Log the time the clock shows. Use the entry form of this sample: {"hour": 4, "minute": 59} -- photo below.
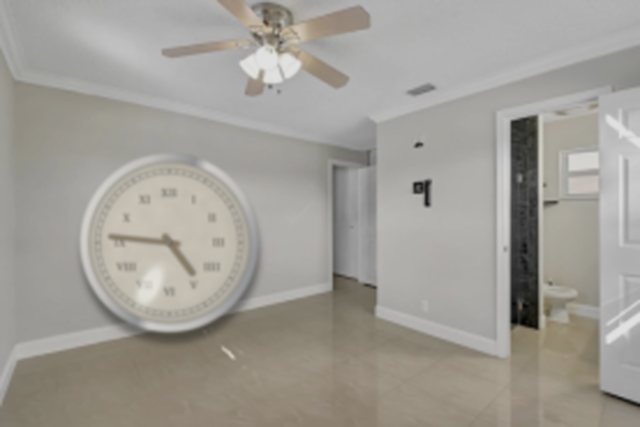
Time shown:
{"hour": 4, "minute": 46}
